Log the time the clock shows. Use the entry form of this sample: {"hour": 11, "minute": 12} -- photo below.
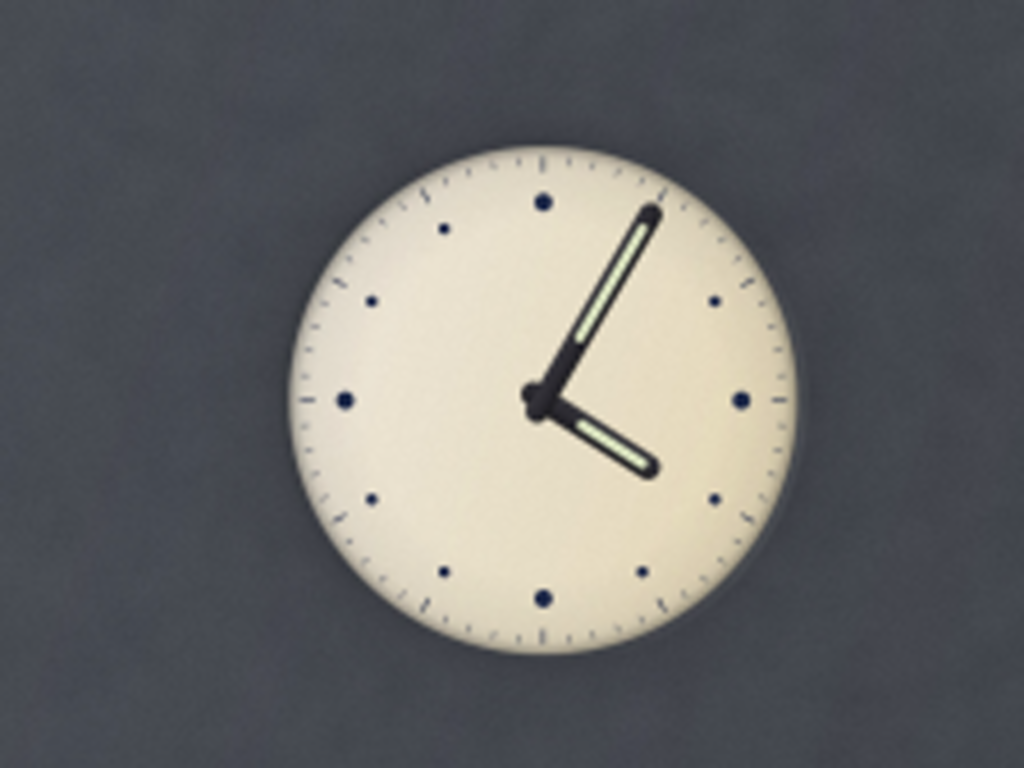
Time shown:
{"hour": 4, "minute": 5}
